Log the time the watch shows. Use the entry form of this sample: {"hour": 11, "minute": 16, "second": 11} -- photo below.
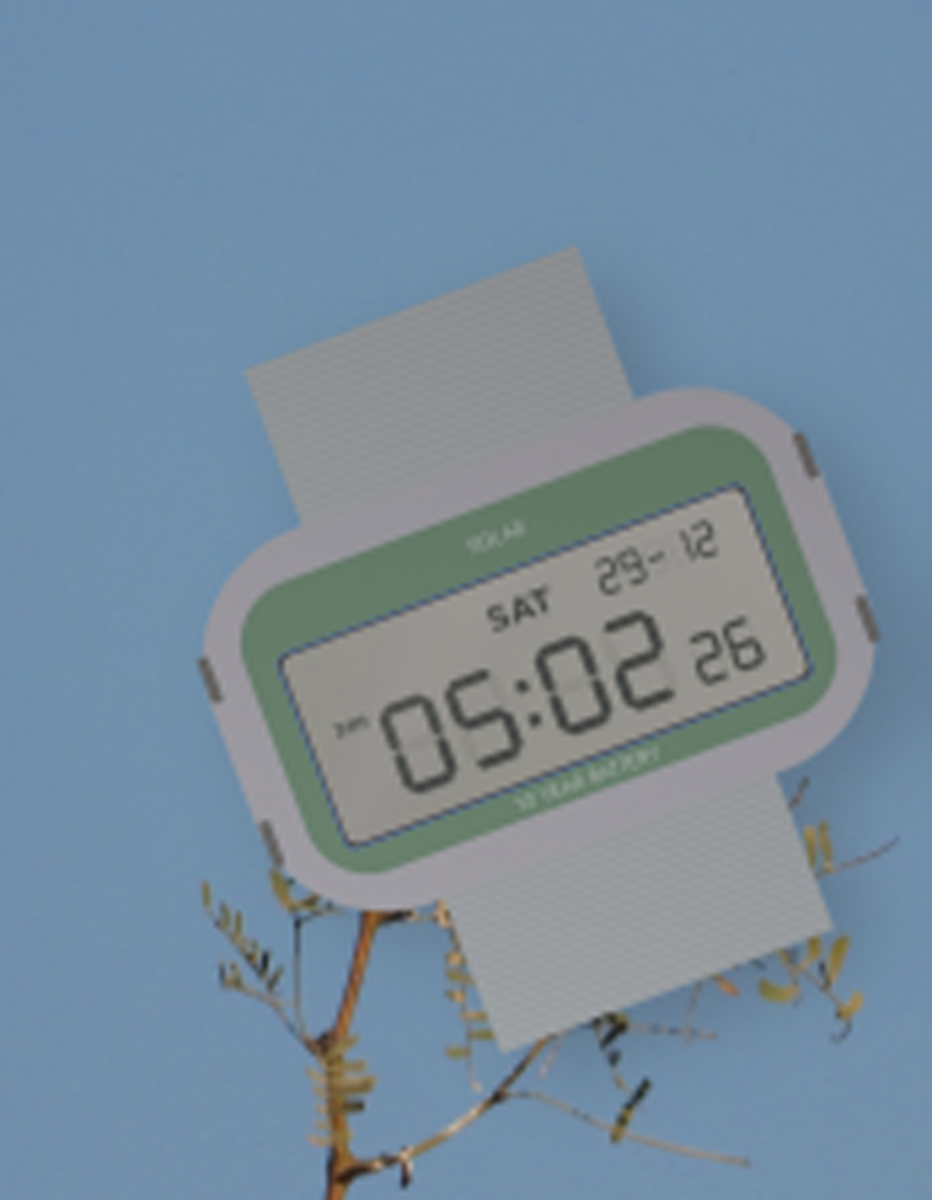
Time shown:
{"hour": 5, "minute": 2, "second": 26}
